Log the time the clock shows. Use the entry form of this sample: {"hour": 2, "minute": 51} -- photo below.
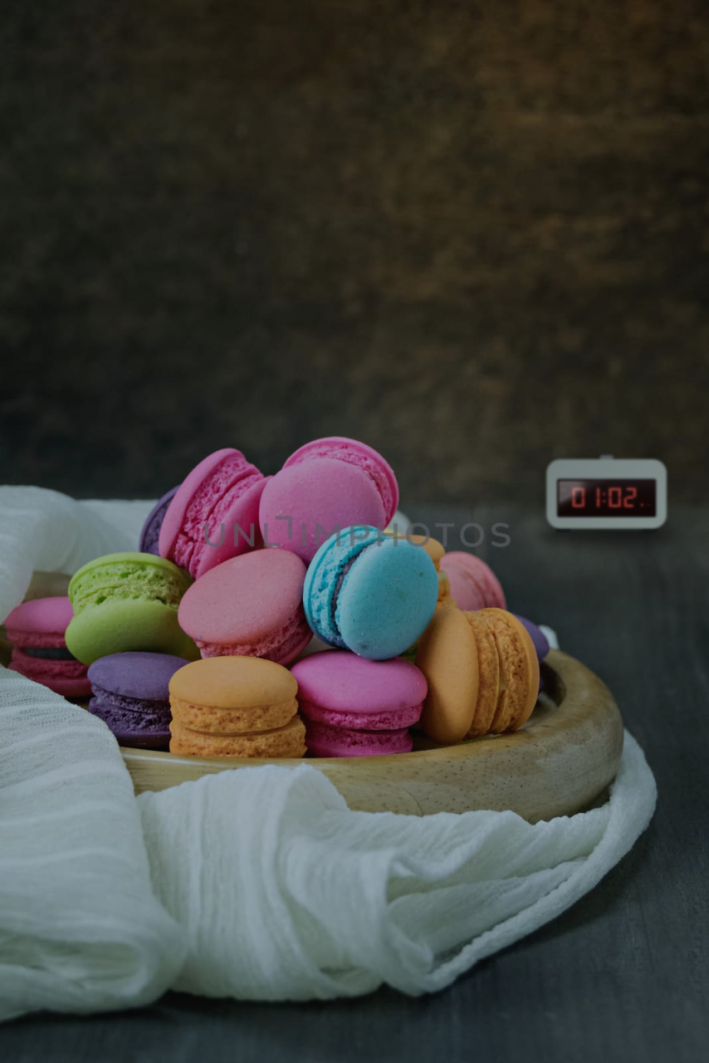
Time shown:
{"hour": 1, "minute": 2}
